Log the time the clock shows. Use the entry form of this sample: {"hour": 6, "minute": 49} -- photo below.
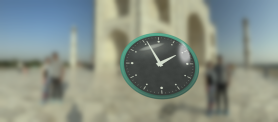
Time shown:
{"hour": 1, "minute": 56}
